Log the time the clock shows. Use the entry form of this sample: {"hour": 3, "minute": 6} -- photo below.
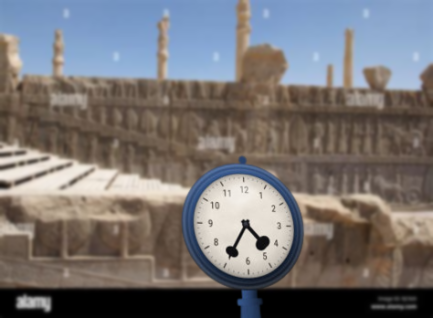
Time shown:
{"hour": 4, "minute": 35}
